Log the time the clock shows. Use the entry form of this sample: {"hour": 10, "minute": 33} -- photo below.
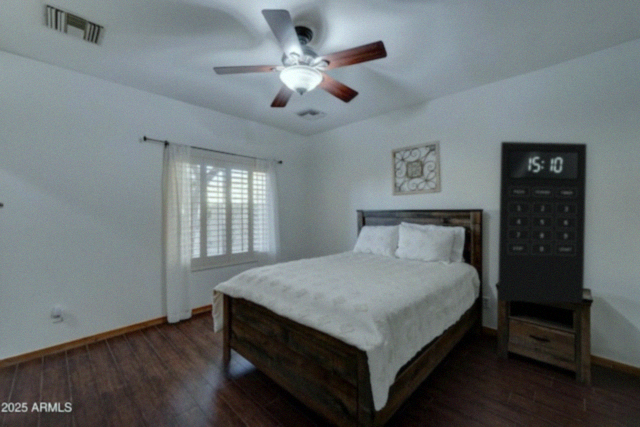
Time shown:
{"hour": 15, "minute": 10}
